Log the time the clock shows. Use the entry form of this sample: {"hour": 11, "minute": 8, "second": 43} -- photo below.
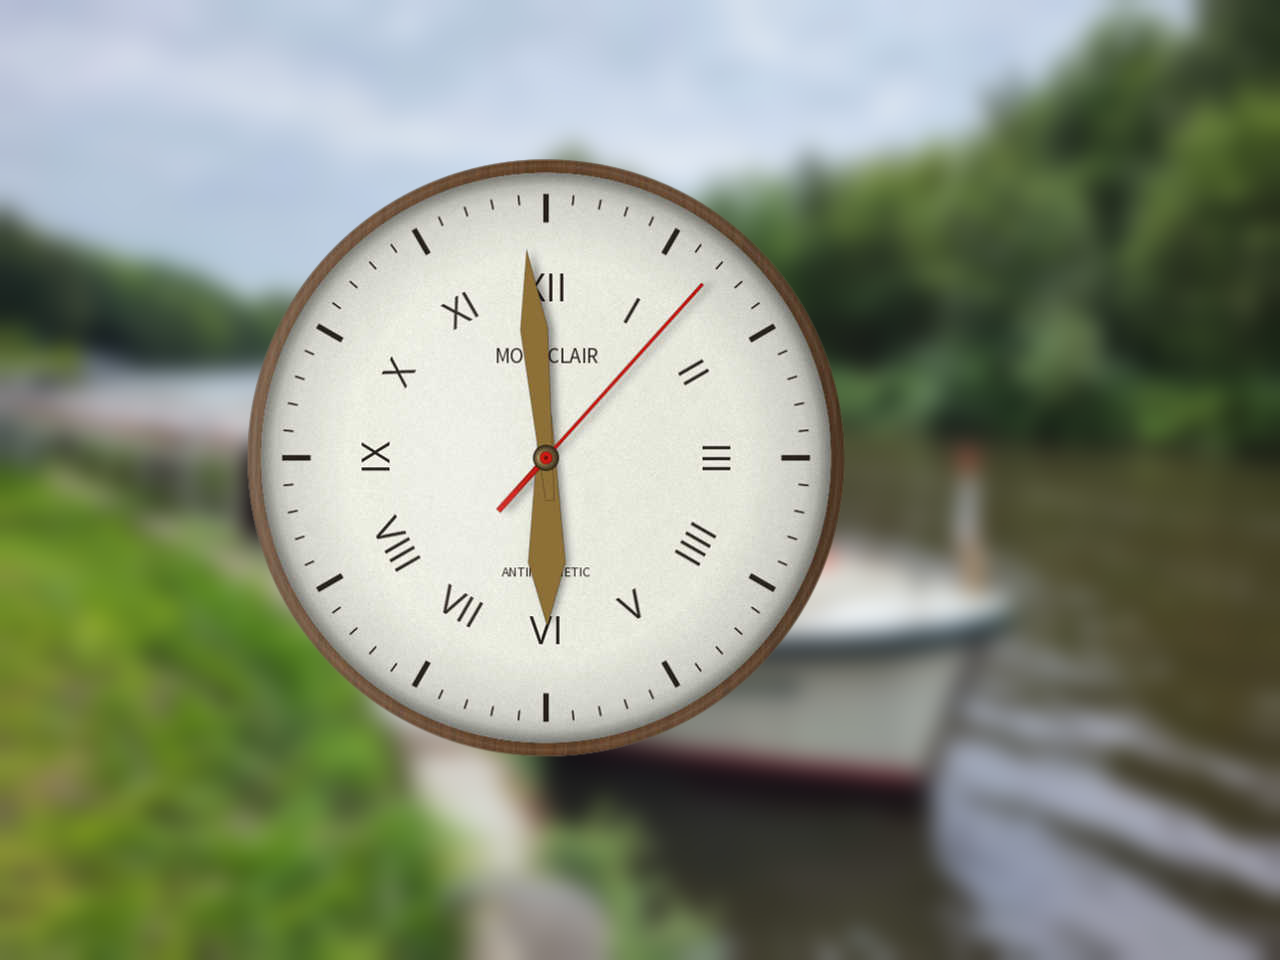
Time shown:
{"hour": 5, "minute": 59, "second": 7}
